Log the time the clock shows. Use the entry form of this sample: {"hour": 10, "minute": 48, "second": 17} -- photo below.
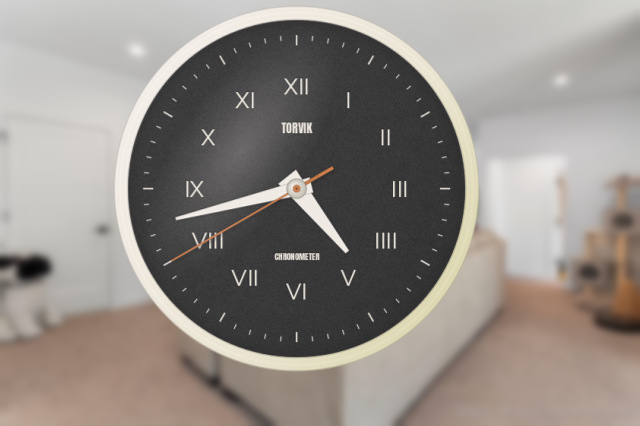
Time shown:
{"hour": 4, "minute": 42, "second": 40}
